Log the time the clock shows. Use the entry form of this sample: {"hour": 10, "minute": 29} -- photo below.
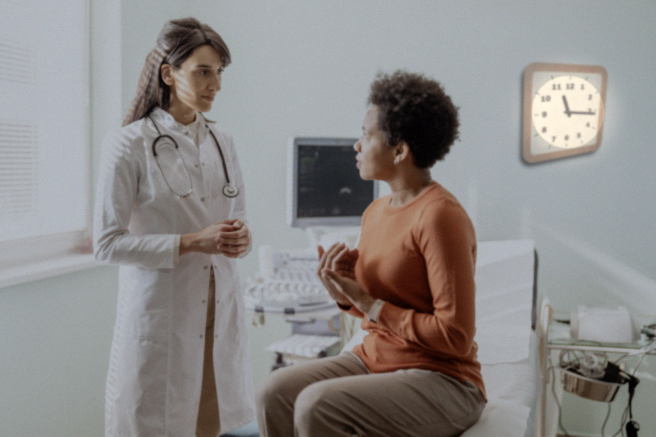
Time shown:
{"hour": 11, "minute": 16}
